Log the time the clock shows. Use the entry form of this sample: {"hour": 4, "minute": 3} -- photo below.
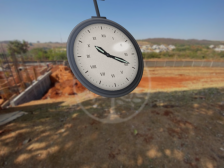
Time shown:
{"hour": 10, "minute": 19}
